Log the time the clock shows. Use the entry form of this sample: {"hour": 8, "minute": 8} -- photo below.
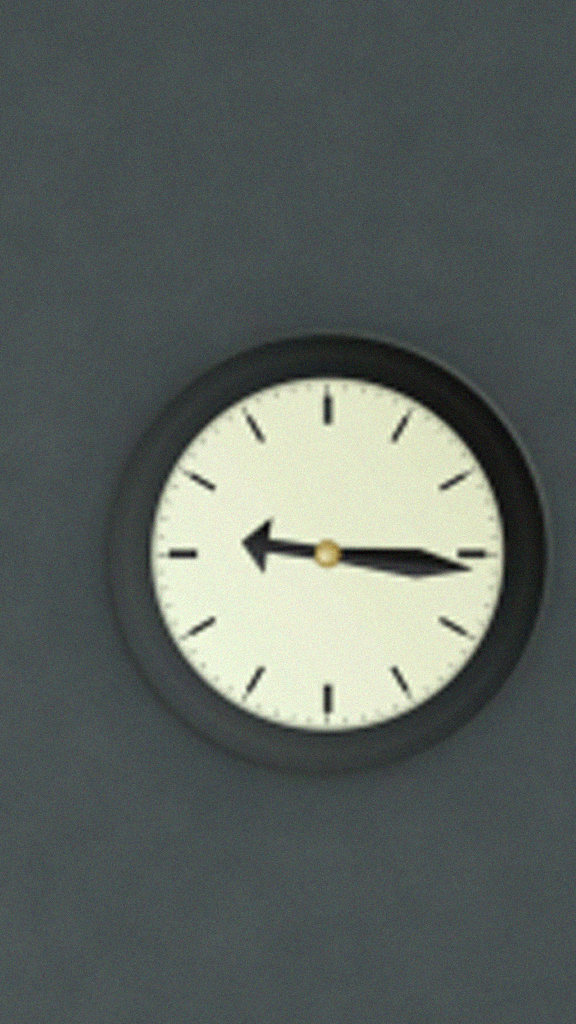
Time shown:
{"hour": 9, "minute": 16}
